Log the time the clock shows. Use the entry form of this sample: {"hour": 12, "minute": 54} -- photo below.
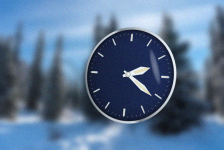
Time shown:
{"hour": 2, "minute": 21}
